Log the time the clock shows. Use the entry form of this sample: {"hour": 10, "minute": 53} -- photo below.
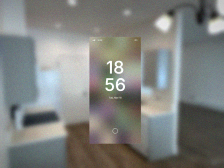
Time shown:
{"hour": 18, "minute": 56}
